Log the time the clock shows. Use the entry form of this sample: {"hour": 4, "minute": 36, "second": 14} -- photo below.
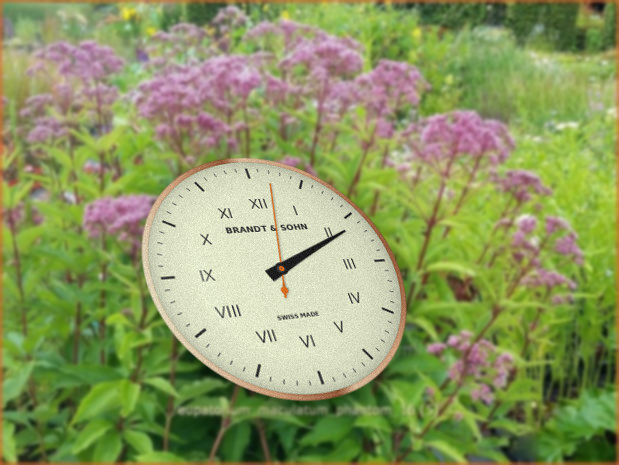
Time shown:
{"hour": 2, "minute": 11, "second": 2}
